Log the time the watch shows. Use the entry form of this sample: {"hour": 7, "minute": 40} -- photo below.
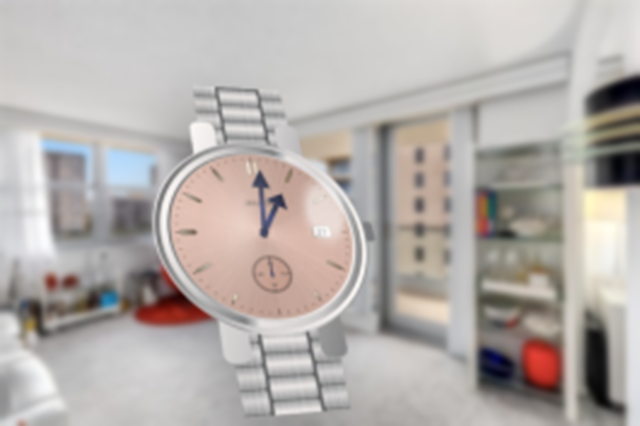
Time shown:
{"hour": 1, "minute": 1}
